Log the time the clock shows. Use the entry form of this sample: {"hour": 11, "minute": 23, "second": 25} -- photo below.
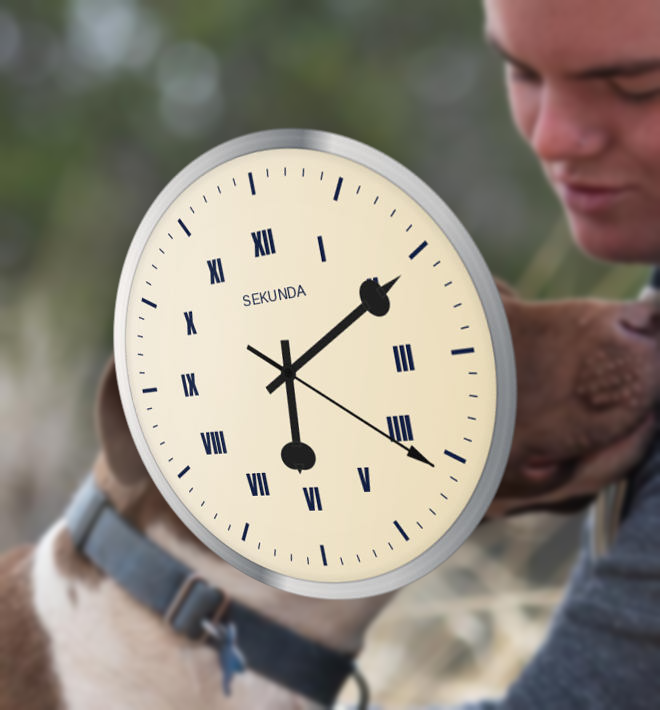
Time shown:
{"hour": 6, "minute": 10, "second": 21}
